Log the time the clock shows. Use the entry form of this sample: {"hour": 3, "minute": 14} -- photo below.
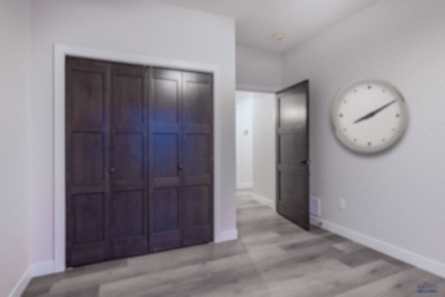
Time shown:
{"hour": 8, "minute": 10}
